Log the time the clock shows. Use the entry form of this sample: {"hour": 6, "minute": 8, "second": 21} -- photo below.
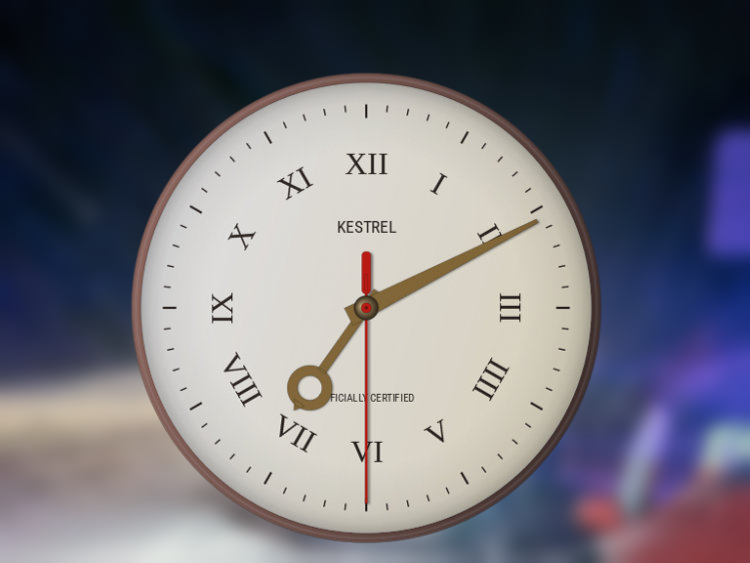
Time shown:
{"hour": 7, "minute": 10, "second": 30}
